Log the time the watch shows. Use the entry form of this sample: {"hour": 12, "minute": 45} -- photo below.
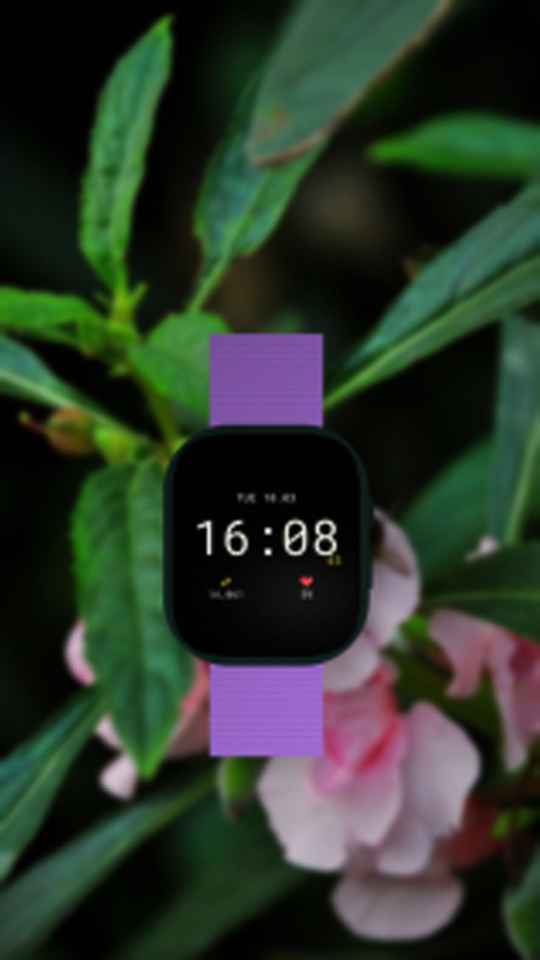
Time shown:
{"hour": 16, "minute": 8}
